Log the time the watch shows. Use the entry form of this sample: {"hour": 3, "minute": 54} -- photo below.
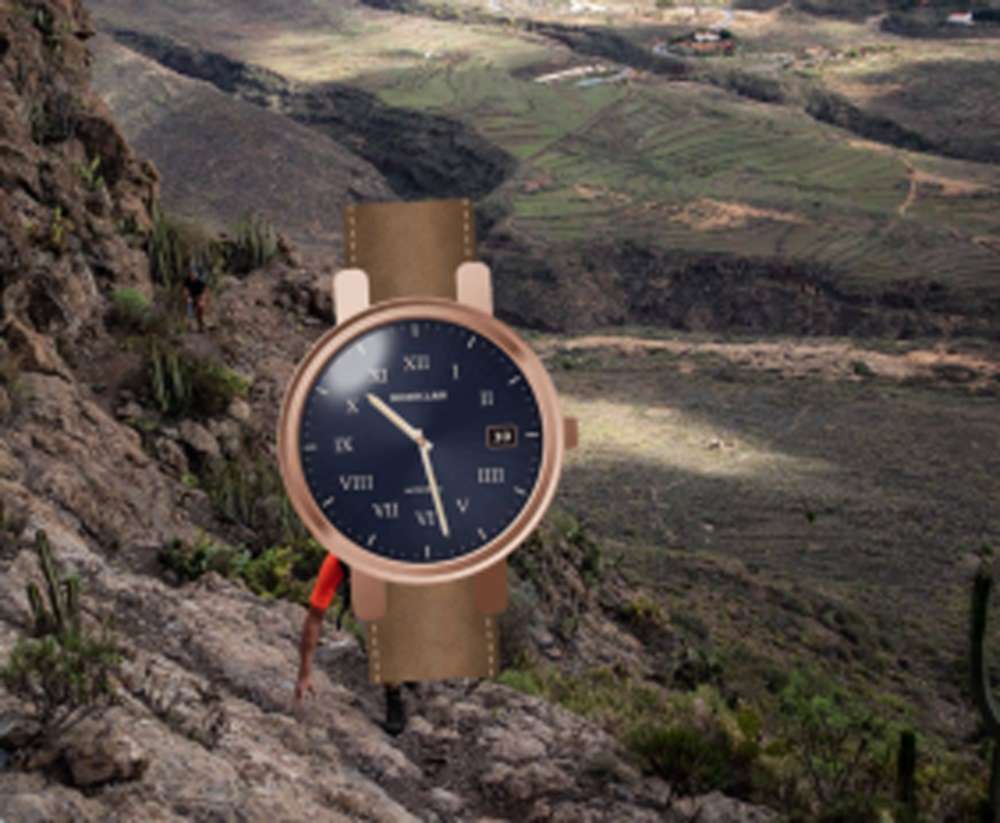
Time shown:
{"hour": 10, "minute": 28}
